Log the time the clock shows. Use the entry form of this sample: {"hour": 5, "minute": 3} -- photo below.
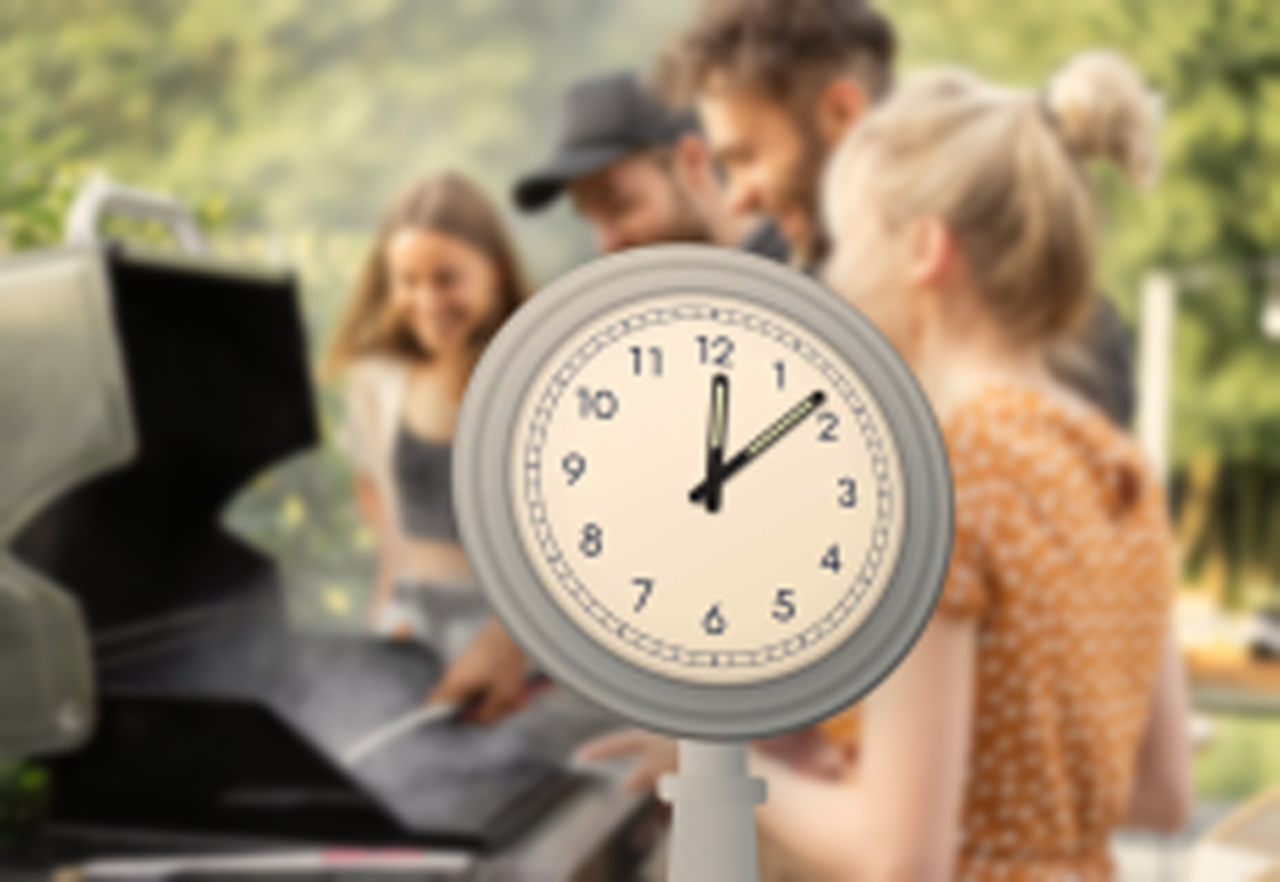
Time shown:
{"hour": 12, "minute": 8}
